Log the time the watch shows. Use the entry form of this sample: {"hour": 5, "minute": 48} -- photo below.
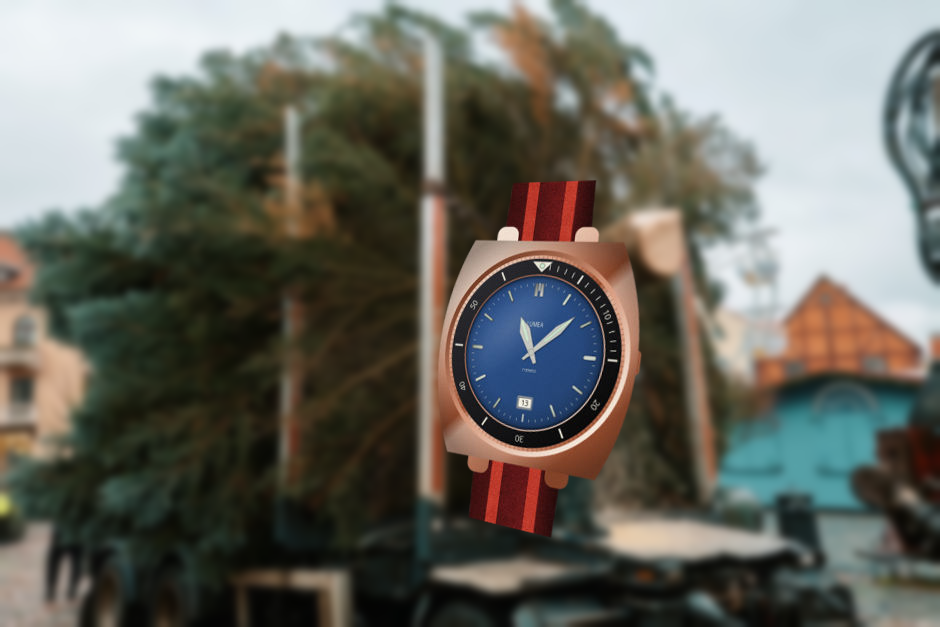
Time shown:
{"hour": 11, "minute": 8}
